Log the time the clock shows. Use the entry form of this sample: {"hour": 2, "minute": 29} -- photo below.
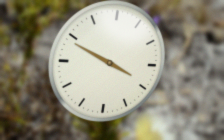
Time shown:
{"hour": 3, "minute": 49}
